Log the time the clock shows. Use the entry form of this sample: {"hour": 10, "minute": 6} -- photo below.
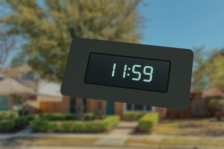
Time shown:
{"hour": 11, "minute": 59}
